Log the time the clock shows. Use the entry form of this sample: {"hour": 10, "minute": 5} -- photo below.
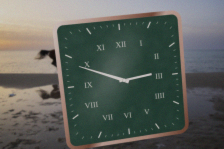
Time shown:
{"hour": 2, "minute": 49}
